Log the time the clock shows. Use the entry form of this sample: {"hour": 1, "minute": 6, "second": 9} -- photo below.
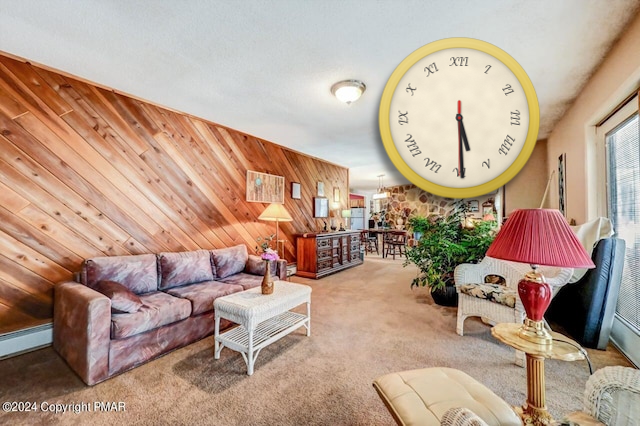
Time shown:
{"hour": 5, "minute": 29, "second": 30}
